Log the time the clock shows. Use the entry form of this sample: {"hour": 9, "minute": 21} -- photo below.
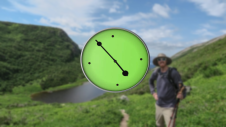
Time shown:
{"hour": 4, "minute": 54}
